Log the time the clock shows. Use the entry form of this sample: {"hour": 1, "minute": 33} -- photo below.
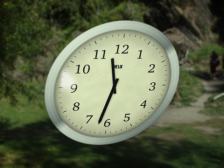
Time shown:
{"hour": 11, "minute": 32}
